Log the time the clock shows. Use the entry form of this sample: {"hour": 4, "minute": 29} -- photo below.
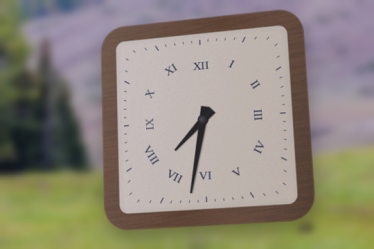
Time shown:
{"hour": 7, "minute": 32}
